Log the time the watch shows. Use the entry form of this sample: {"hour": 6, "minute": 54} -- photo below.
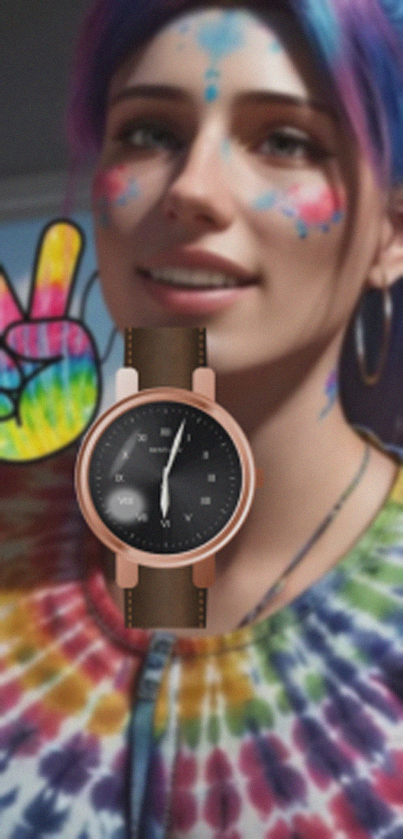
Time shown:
{"hour": 6, "minute": 3}
